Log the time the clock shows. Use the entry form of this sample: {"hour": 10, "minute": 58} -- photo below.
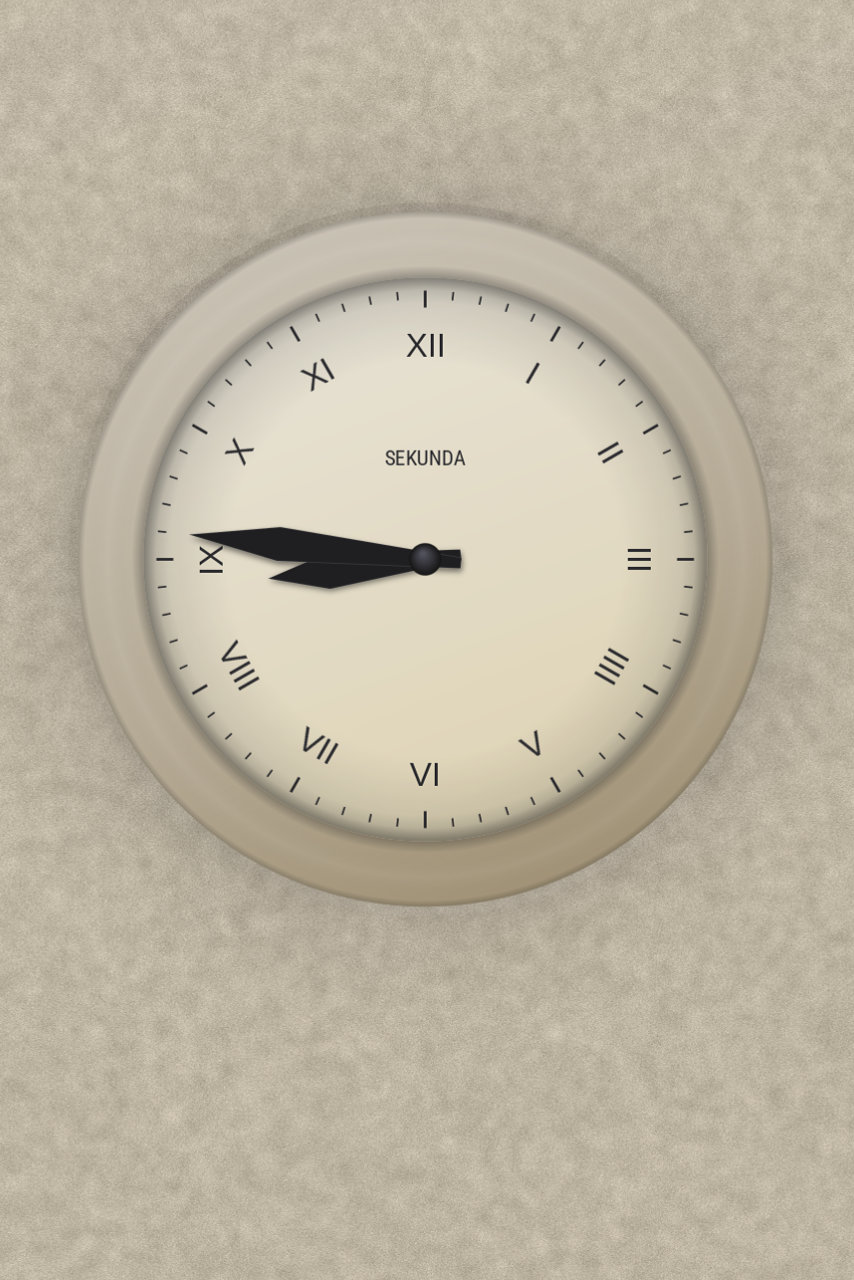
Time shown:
{"hour": 8, "minute": 46}
